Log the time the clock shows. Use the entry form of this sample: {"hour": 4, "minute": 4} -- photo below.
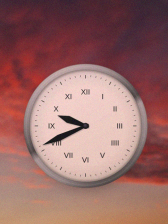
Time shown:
{"hour": 9, "minute": 41}
